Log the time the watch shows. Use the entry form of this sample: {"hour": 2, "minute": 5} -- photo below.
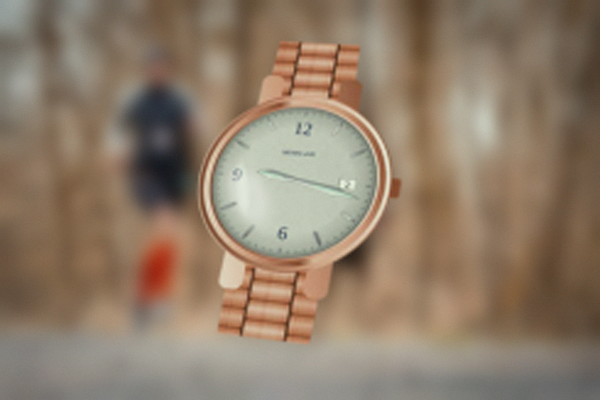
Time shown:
{"hour": 9, "minute": 17}
